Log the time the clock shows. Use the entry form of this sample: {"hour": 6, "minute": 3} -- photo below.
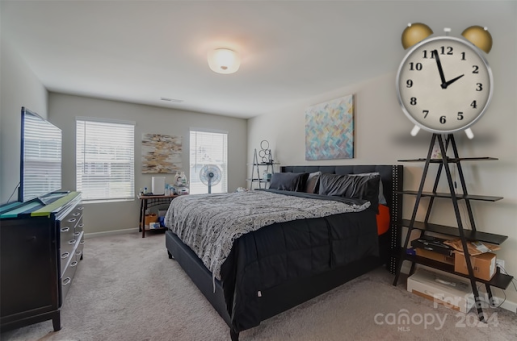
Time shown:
{"hour": 1, "minute": 57}
